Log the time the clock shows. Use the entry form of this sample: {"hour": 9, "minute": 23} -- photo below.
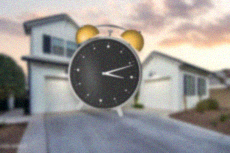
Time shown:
{"hour": 3, "minute": 11}
